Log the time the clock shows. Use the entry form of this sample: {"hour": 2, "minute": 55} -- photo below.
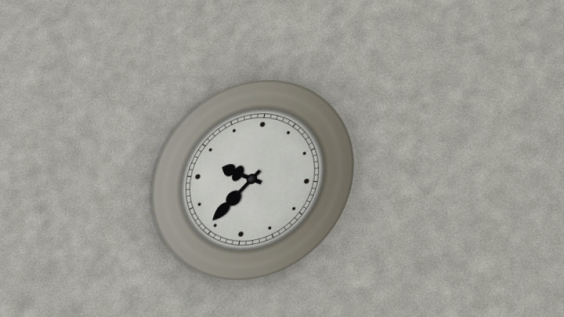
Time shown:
{"hour": 9, "minute": 36}
